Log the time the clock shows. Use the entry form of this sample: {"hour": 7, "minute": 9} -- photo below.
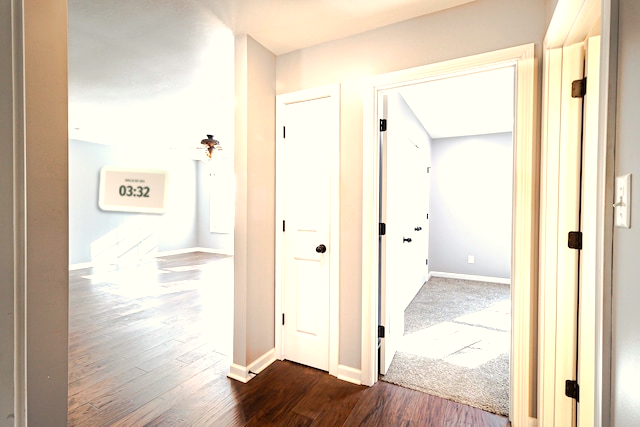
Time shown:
{"hour": 3, "minute": 32}
